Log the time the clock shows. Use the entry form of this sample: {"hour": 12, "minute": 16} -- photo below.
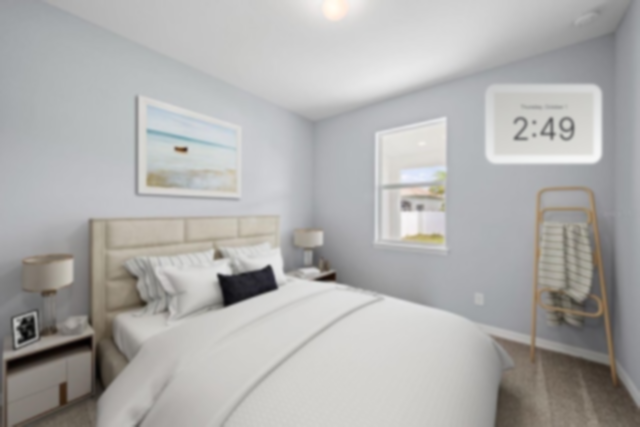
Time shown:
{"hour": 2, "minute": 49}
